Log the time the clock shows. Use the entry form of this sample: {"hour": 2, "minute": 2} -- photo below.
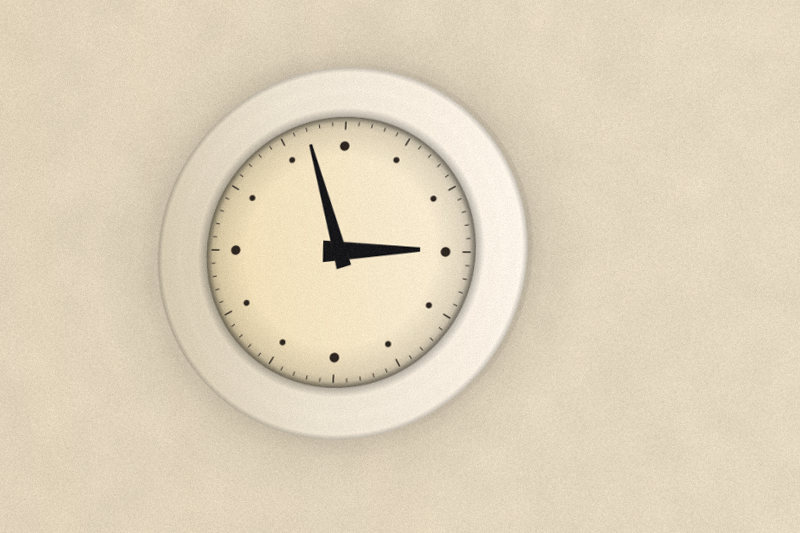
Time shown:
{"hour": 2, "minute": 57}
